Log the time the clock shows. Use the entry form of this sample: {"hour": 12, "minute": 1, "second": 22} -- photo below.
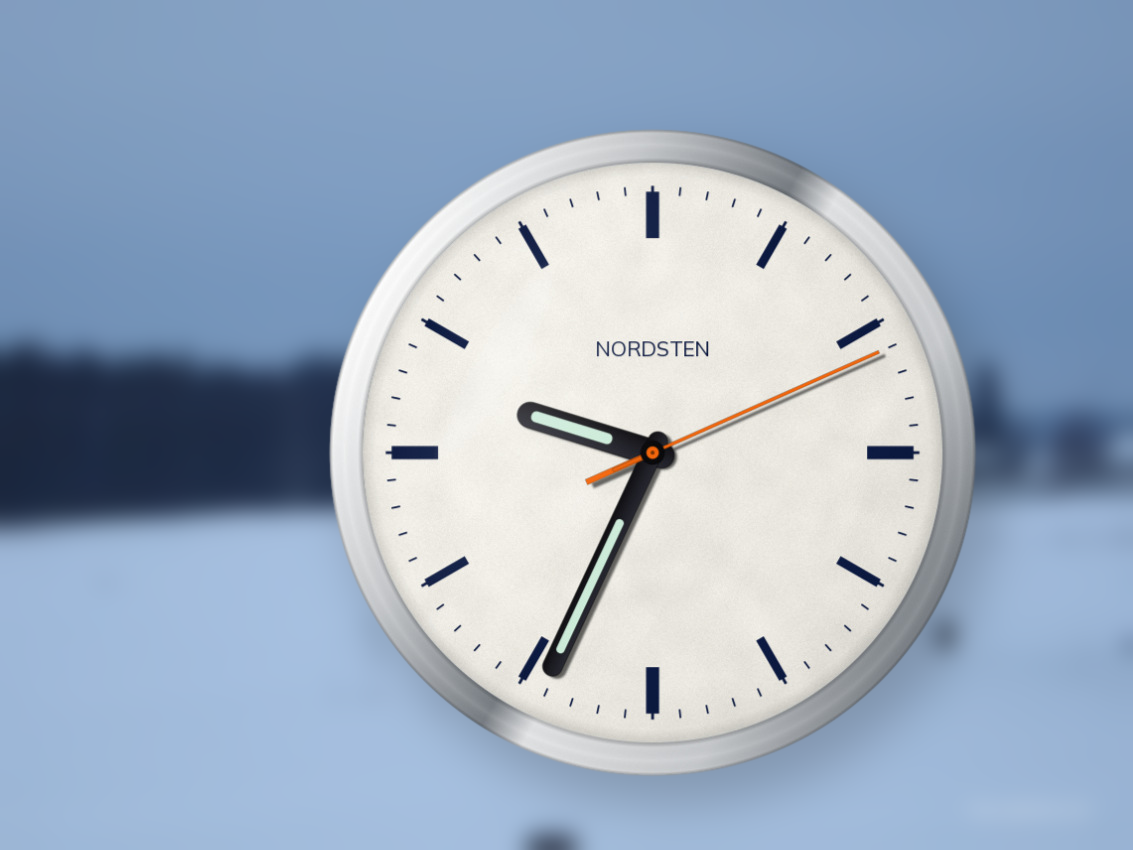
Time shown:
{"hour": 9, "minute": 34, "second": 11}
